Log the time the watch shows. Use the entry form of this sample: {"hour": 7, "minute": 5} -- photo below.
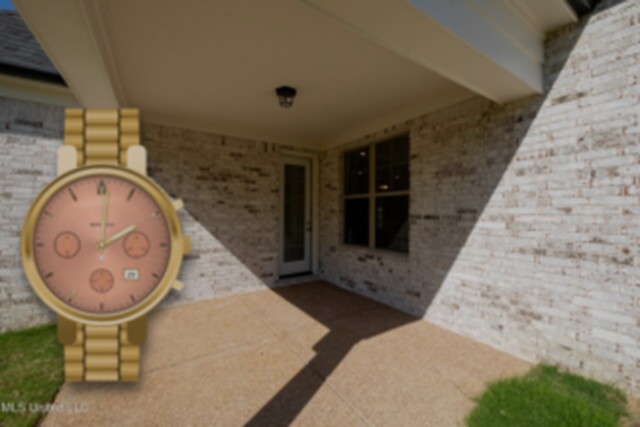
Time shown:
{"hour": 2, "minute": 1}
